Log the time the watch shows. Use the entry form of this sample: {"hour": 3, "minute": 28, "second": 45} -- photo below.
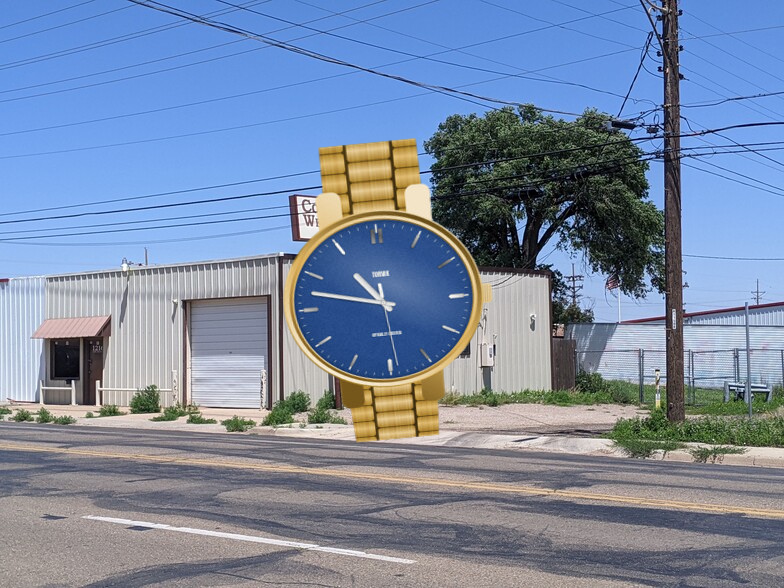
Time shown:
{"hour": 10, "minute": 47, "second": 29}
